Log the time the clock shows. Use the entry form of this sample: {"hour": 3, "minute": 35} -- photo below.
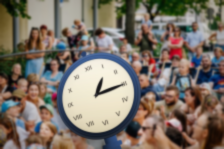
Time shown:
{"hour": 1, "minute": 15}
